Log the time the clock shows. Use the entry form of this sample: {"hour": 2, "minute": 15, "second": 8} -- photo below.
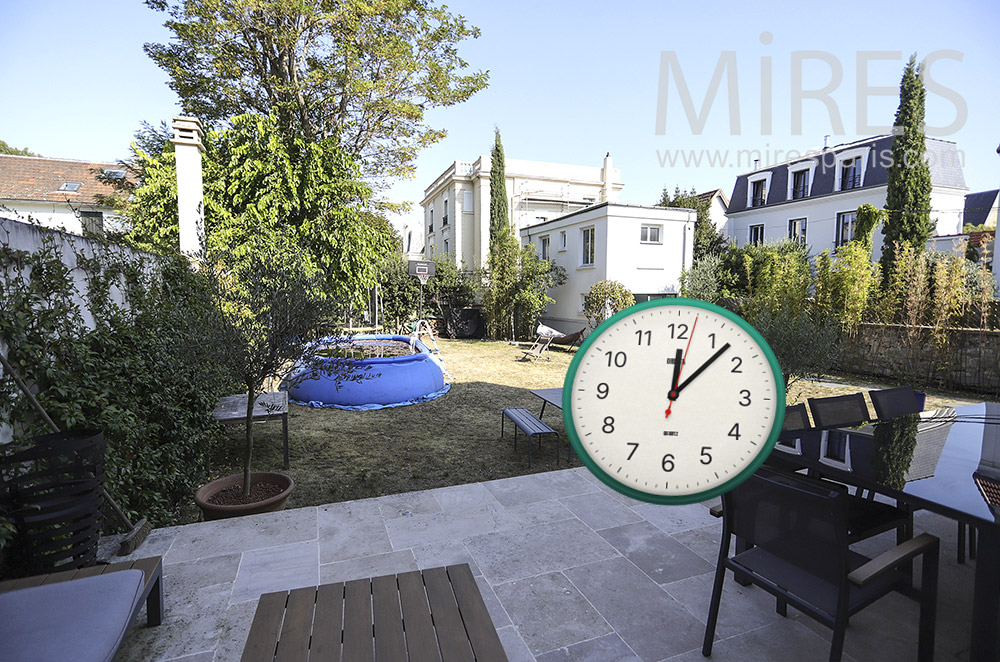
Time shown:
{"hour": 12, "minute": 7, "second": 2}
